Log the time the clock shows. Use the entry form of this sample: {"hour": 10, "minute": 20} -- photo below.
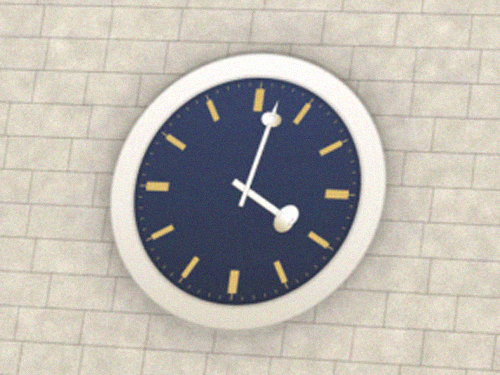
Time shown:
{"hour": 4, "minute": 2}
